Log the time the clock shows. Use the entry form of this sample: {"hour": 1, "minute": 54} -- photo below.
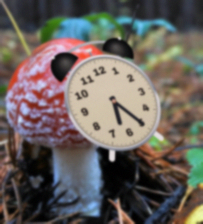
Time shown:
{"hour": 6, "minute": 25}
